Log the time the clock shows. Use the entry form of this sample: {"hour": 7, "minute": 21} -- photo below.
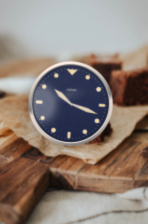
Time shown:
{"hour": 10, "minute": 18}
